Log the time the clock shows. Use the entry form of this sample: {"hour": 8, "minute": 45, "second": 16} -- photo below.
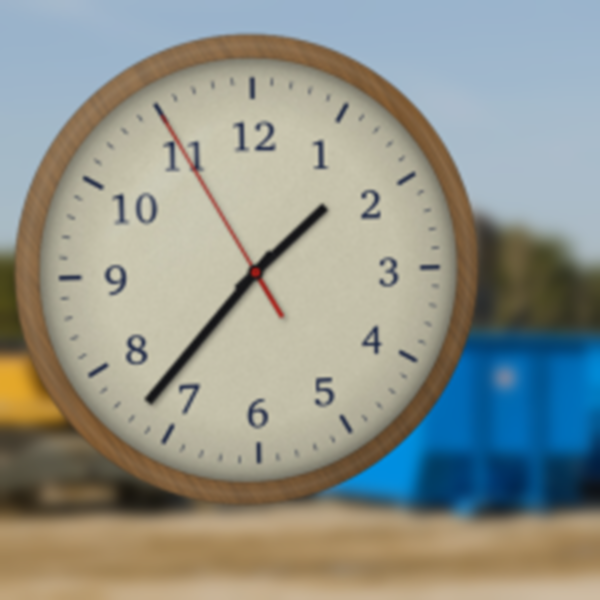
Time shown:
{"hour": 1, "minute": 36, "second": 55}
